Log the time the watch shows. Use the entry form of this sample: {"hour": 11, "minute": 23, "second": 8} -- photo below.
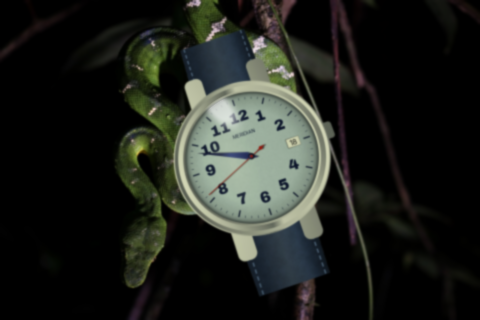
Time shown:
{"hour": 9, "minute": 48, "second": 41}
